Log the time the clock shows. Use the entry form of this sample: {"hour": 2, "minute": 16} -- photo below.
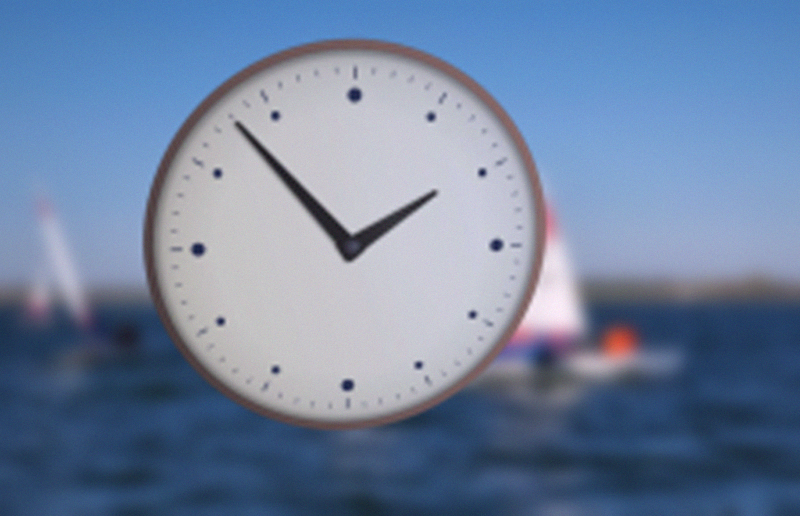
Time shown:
{"hour": 1, "minute": 53}
